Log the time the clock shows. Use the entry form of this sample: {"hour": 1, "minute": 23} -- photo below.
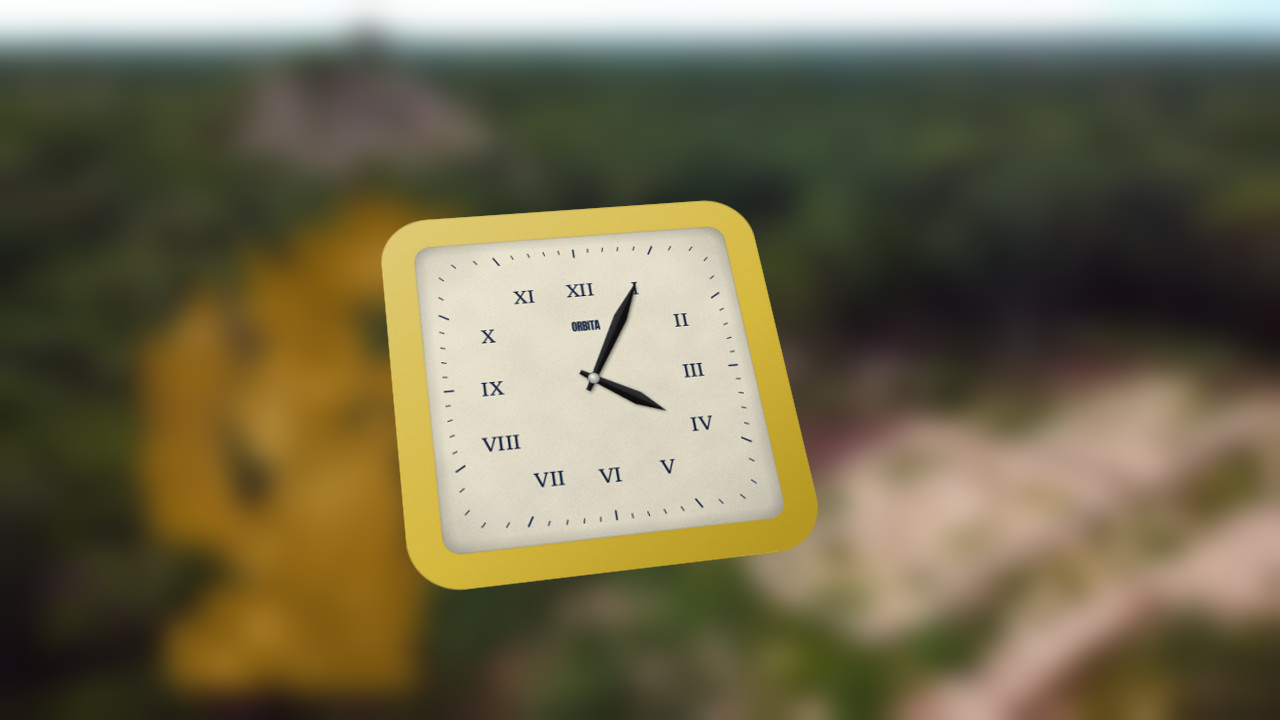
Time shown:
{"hour": 4, "minute": 5}
